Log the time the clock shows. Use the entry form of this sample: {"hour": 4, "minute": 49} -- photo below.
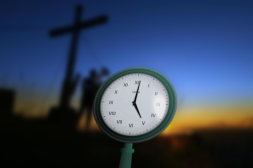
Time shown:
{"hour": 5, "minute": 1}
